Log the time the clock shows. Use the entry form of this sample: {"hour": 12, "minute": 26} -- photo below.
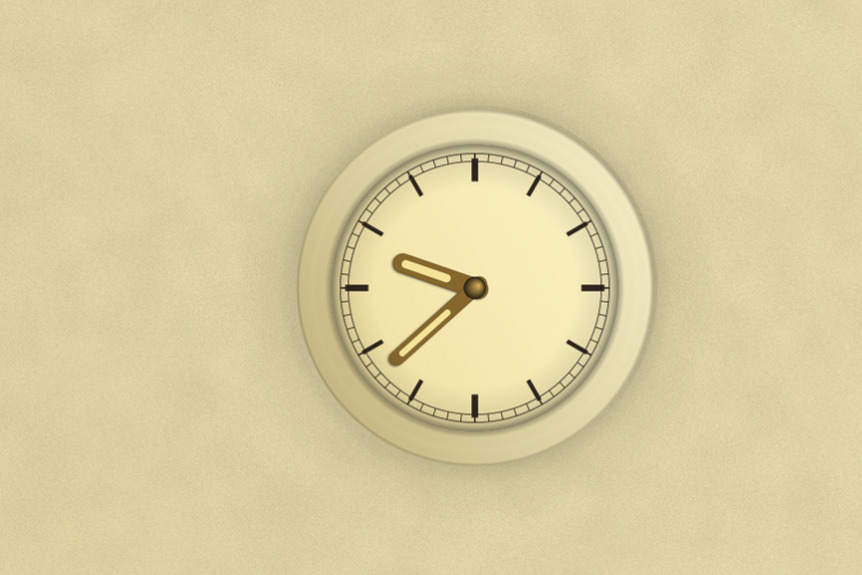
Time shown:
{"hour": 9, "minute": 38}
